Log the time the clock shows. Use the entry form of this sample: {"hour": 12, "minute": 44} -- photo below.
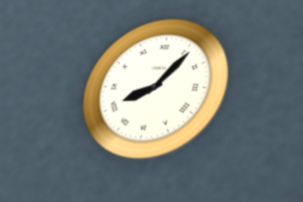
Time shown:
{"hour": 8, "minute": 6}
